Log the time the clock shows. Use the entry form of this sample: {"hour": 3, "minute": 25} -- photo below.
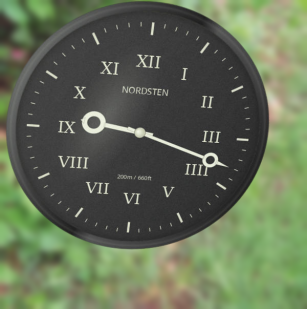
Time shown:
{"hour": 9, "minute": 18}
